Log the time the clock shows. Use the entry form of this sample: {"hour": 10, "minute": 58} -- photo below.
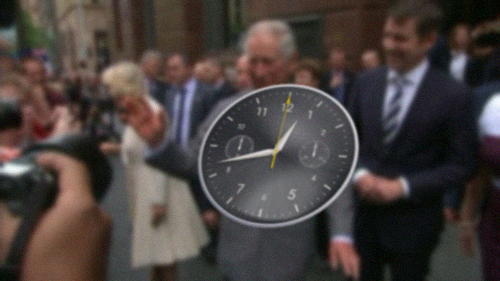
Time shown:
{"hour": 12, "minute": 42}
